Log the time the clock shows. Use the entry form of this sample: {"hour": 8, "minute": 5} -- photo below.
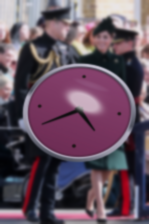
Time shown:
{"hour": 4, "minute": 40}
